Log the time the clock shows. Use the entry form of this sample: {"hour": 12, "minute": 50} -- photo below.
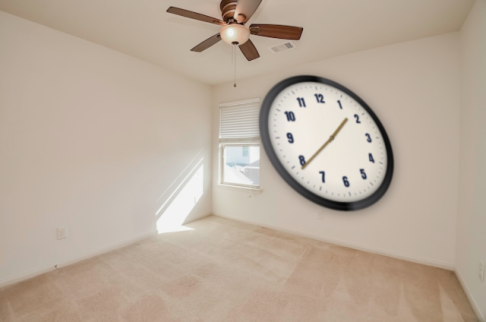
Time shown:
{"hour": 1, "minute": 39}
